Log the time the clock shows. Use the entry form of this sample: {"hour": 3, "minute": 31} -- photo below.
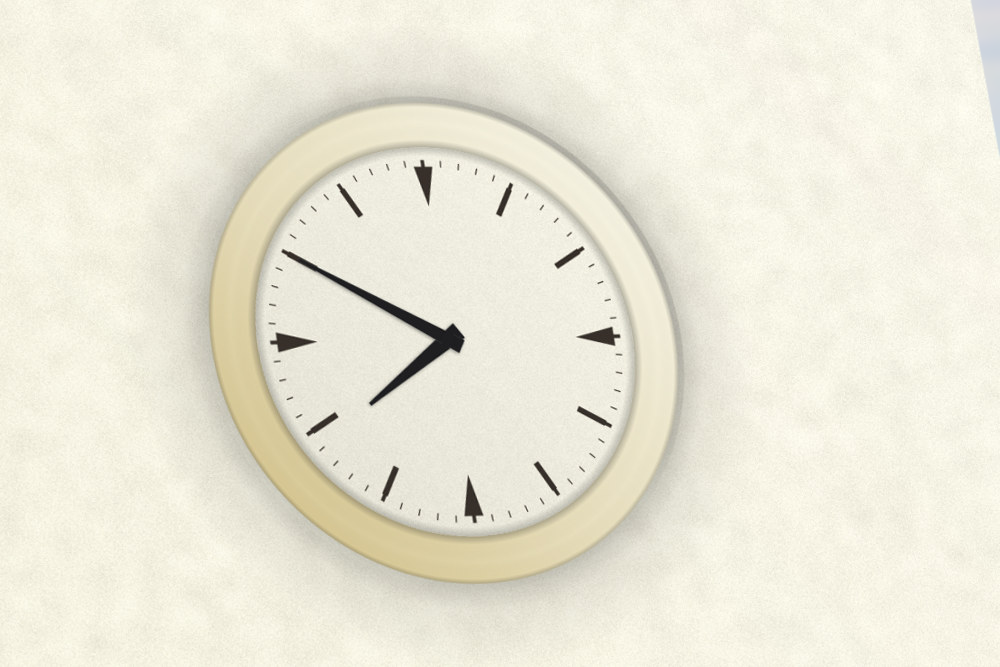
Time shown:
{"hour": 7, "minute": 50}
